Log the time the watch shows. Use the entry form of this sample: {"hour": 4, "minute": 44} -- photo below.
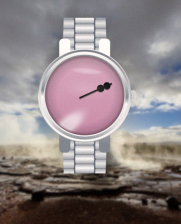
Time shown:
{"hour": 2, "minute": 11}
